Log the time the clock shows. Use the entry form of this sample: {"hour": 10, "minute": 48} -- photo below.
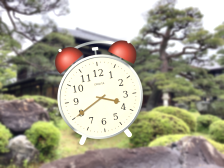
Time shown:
{"hour": 3, "minute": 40}
